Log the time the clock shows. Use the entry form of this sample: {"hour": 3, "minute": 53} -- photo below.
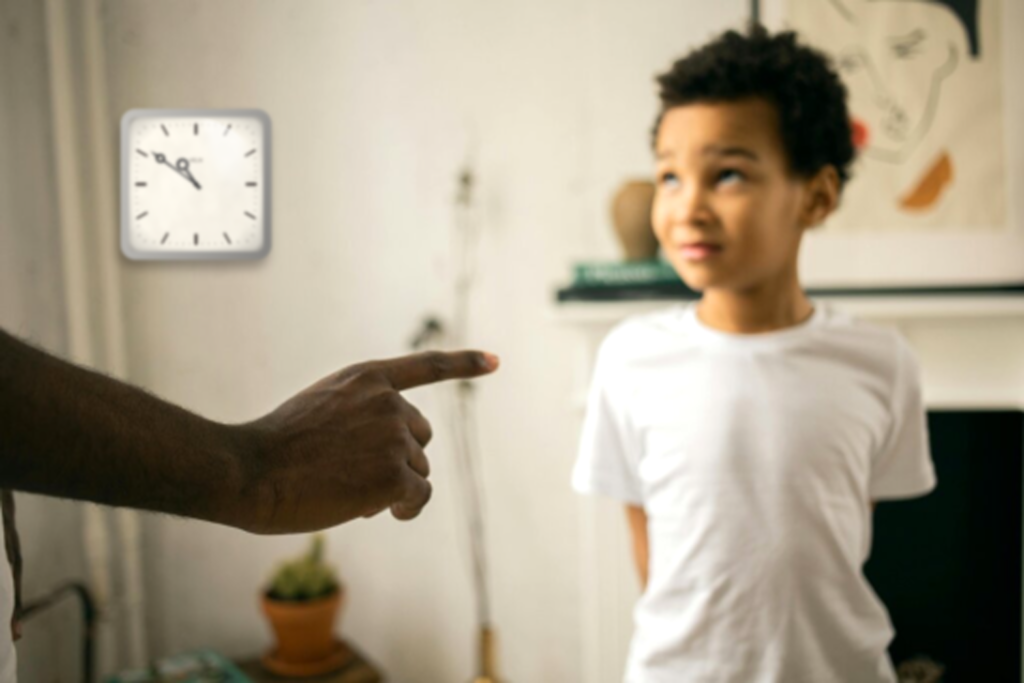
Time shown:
{"hour": 10, "minute": 51}
